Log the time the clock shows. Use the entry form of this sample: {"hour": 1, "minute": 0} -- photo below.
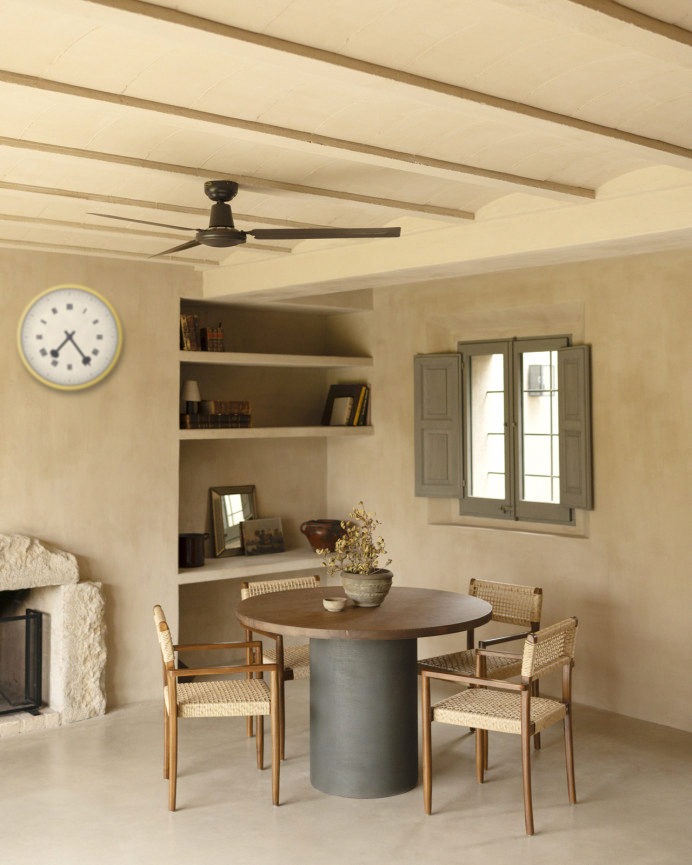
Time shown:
{"hour": 7, "minute": 24}
